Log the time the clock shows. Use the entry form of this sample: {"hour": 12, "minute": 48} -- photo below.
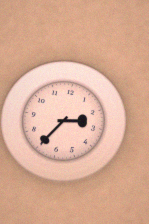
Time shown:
{"hour": 2, "minute": 35}
